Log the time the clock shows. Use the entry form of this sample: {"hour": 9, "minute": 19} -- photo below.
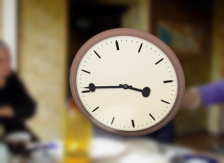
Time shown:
{"hour": 3, "minute": 46}
